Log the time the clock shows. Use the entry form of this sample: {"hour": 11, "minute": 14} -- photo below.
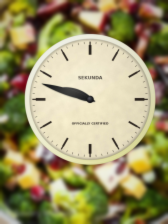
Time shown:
{"hour": 9, "minute": 48}
